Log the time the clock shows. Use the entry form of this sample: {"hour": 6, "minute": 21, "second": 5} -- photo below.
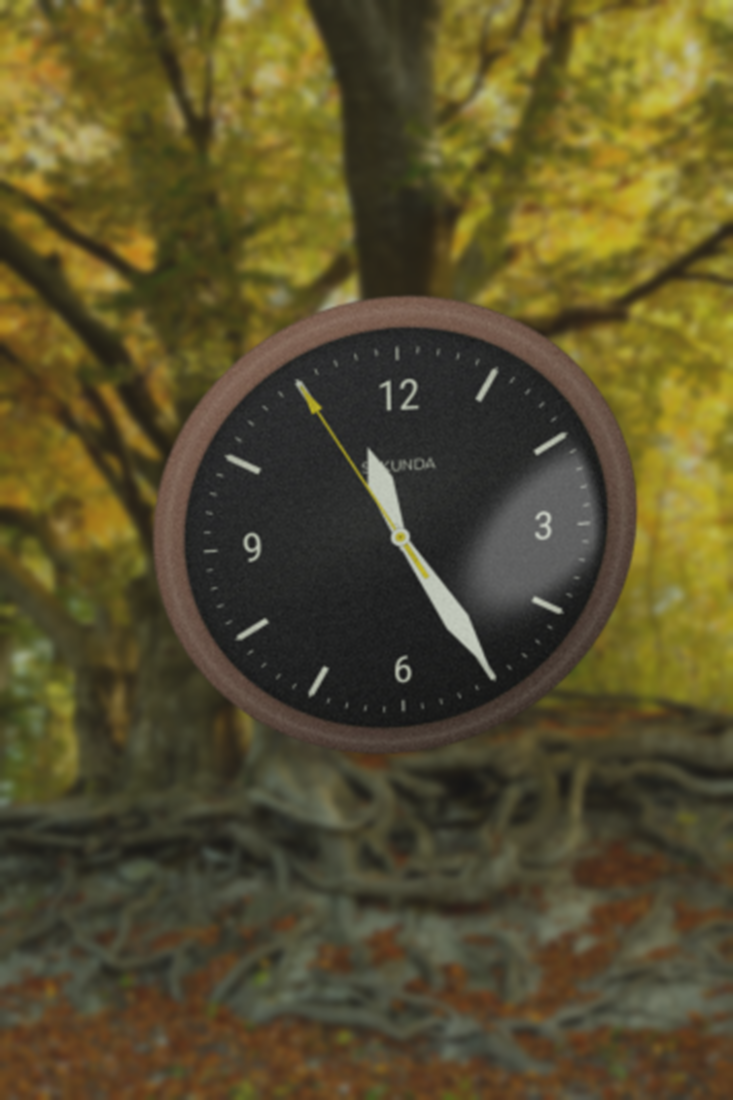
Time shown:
{"hour": 11, "minute": 24, "second": 55}
